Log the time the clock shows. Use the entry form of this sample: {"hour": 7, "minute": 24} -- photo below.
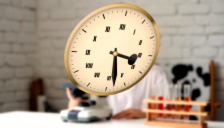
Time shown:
{"hour": 3, "minute": 28}
